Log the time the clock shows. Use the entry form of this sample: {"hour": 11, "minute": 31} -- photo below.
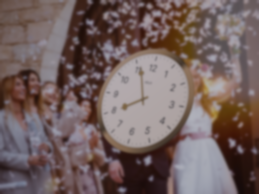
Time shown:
{"hour": 7, "minute": 56}
